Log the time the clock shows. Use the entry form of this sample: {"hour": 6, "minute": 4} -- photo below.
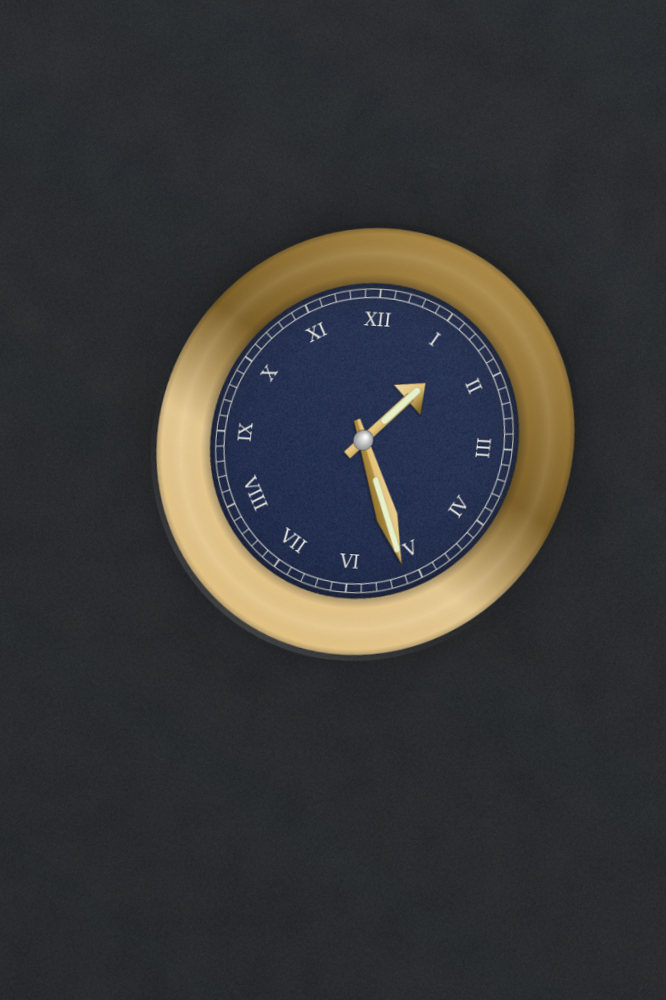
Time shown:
{"hour": 1, "minute": 26}
